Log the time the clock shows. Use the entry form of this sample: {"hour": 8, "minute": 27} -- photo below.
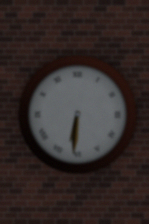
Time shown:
{"hour": 6, "minute": 31}
